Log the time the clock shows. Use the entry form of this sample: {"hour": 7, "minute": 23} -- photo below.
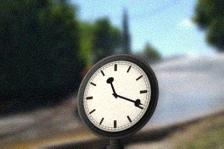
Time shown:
{"hour": 11, "minute": 19}
